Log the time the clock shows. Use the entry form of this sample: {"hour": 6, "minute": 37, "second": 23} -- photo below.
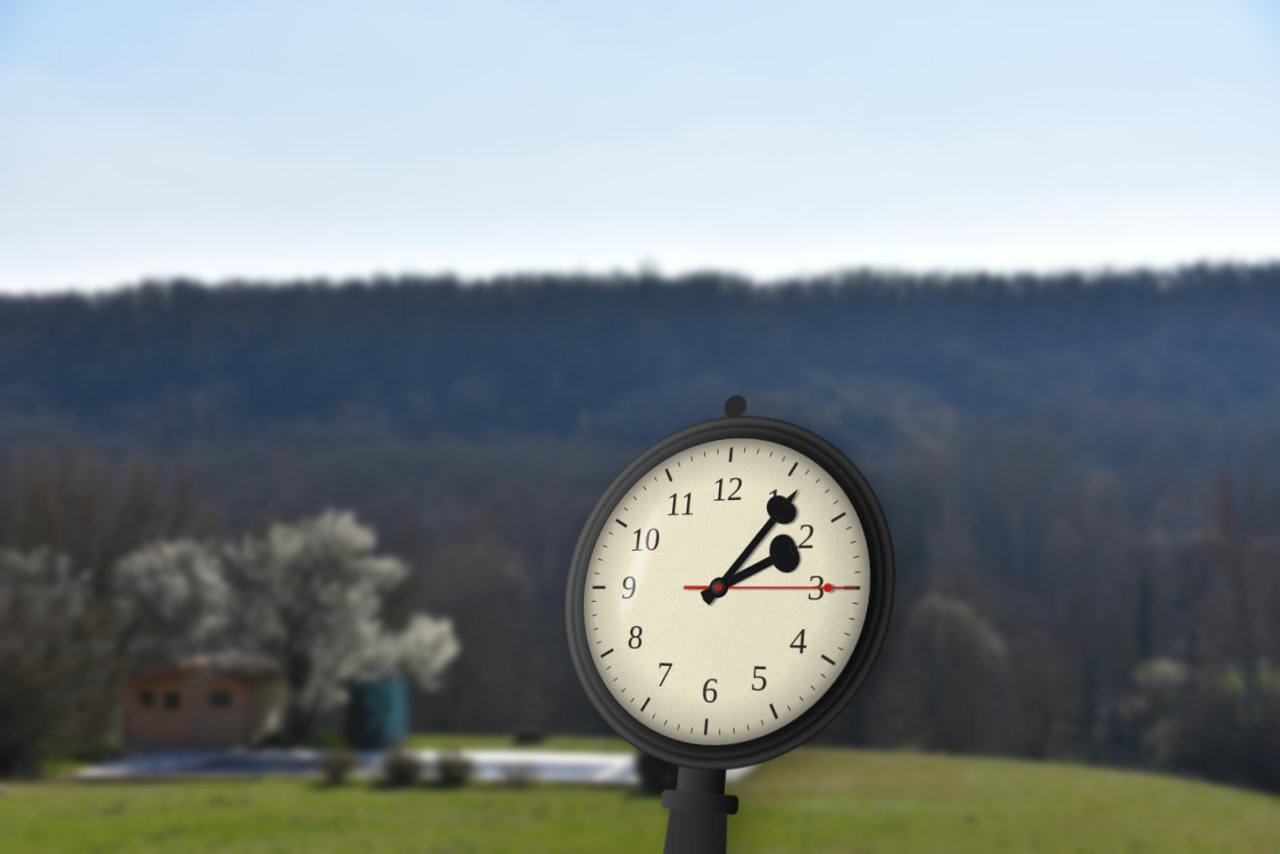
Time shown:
{"hour": 2, "minute": 6, "second": 15}
